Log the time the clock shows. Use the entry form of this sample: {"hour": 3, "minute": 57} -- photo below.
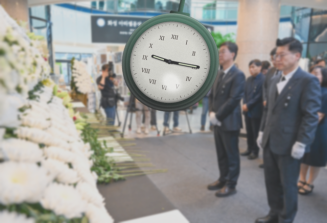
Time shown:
{"hour": 9, "minute": 15}
